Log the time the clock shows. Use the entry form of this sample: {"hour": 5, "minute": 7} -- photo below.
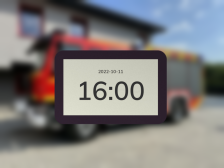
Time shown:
{"hour": 16, "minute": 0}
